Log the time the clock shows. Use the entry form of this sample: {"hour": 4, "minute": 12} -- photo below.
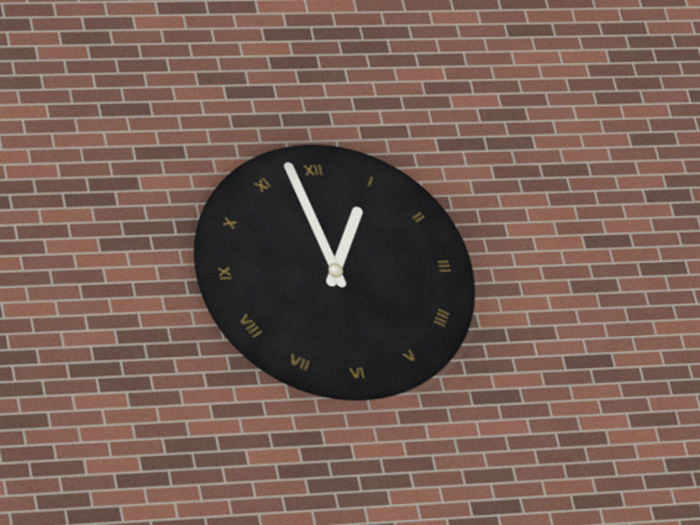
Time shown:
{"hour": 12, "minute": 58}
